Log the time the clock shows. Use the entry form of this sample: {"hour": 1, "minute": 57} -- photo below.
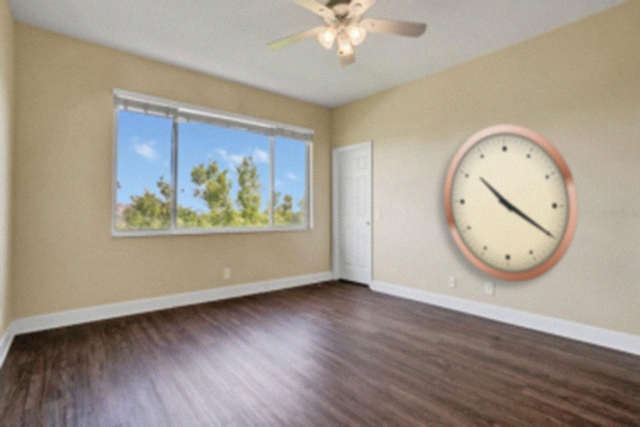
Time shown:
{"hour": 10, "minute": 20}
